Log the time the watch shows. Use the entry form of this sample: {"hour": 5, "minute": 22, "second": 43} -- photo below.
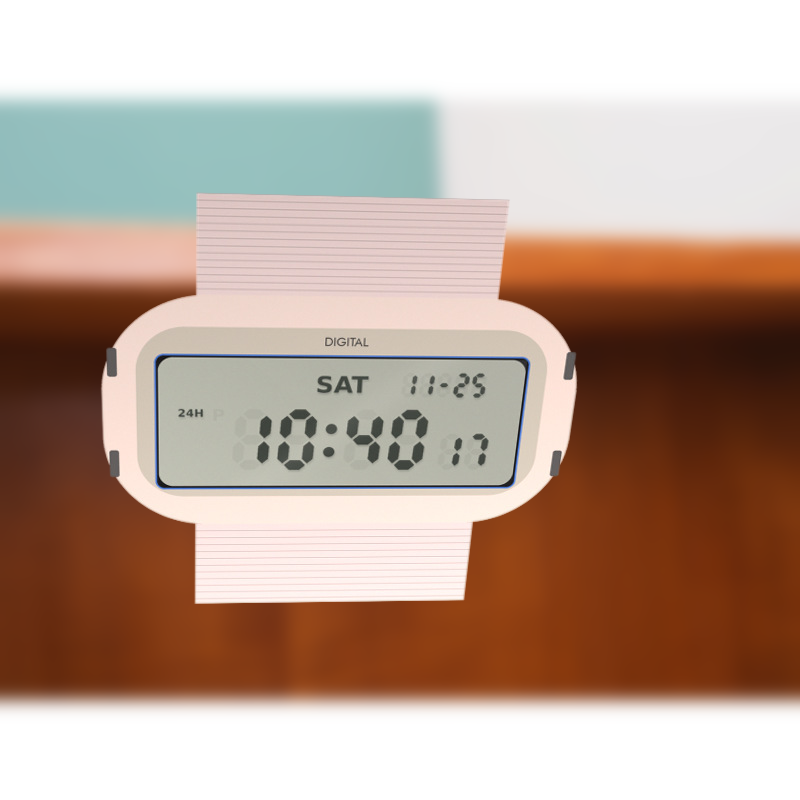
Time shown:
{"hour": 10, "minute": 40, "second": 17}
